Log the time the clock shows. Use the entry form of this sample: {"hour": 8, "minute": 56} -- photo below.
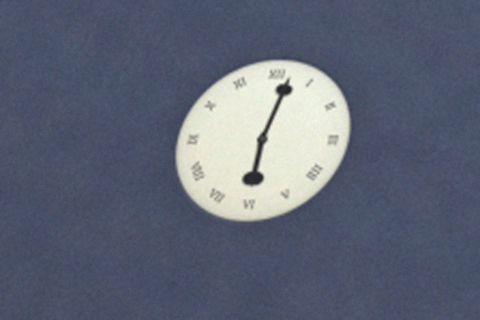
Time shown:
{"hour": 6, "minute": 2}
